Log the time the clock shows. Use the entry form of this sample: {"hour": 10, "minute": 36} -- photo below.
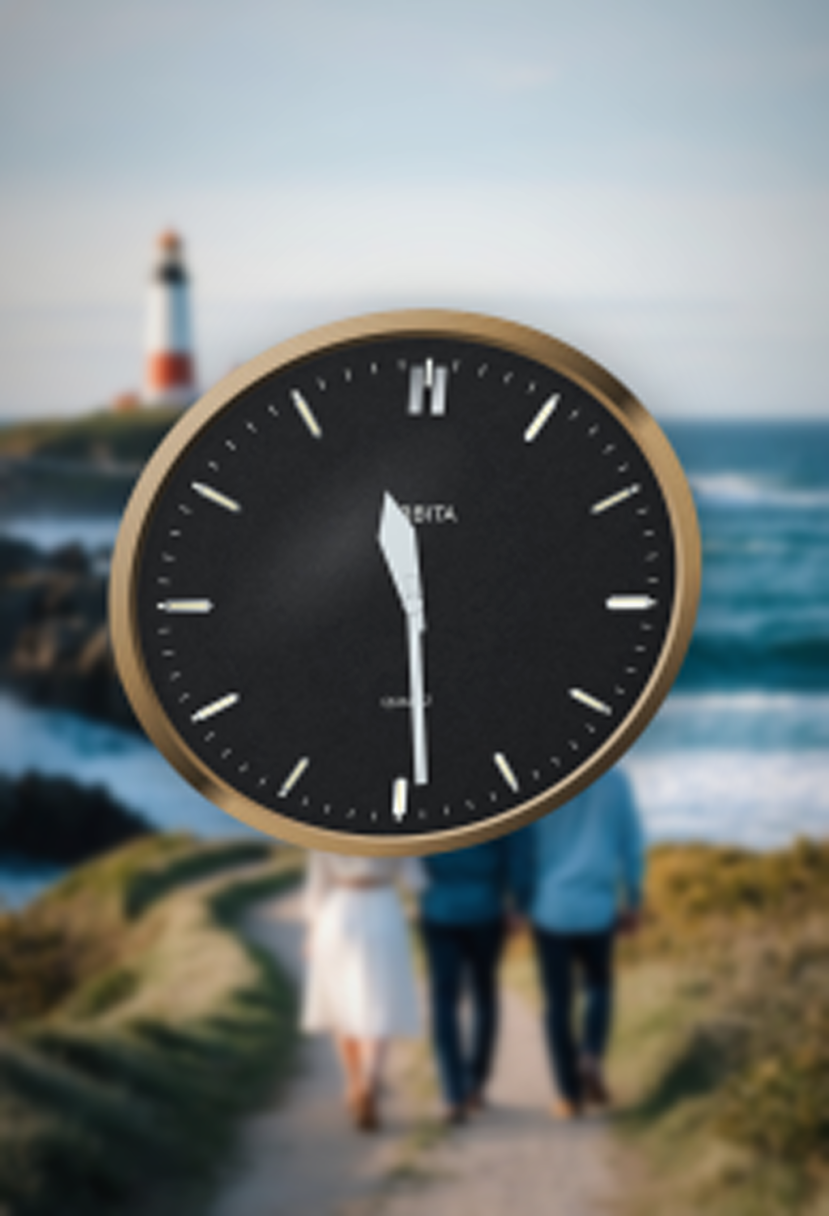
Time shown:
{"hour": 11, "minute": 29}
